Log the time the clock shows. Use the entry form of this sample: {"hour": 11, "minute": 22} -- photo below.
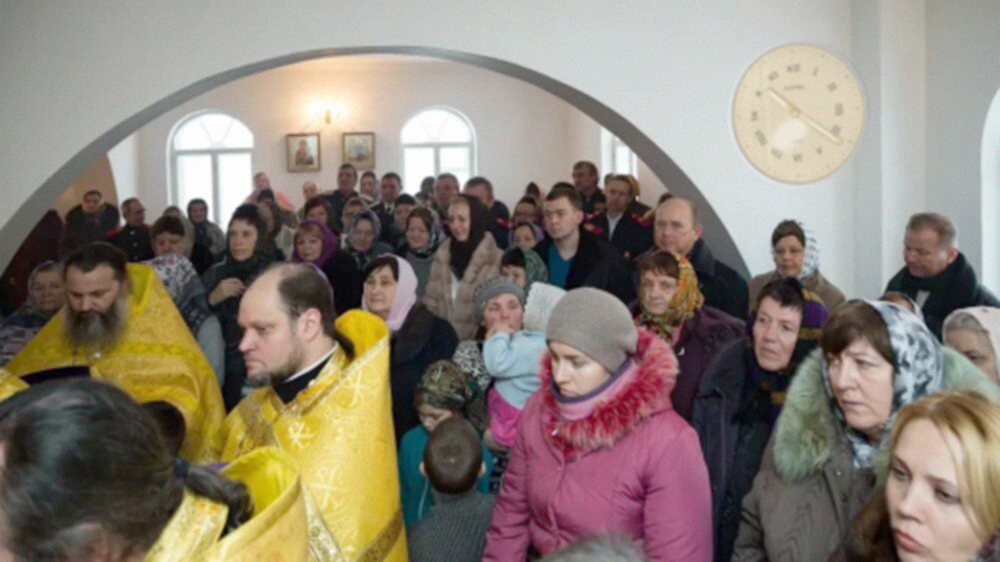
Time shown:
{"hour": 10, "minute": 21}
